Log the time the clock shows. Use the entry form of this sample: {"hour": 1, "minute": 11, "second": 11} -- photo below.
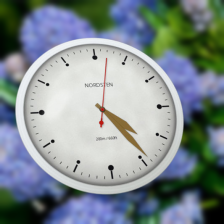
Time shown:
{"hour": 4, "minute": 24, "second": 2}
